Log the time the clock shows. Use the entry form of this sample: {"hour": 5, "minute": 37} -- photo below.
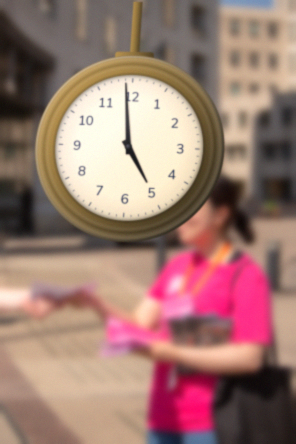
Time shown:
{"hour": 4, "minute": 59}
